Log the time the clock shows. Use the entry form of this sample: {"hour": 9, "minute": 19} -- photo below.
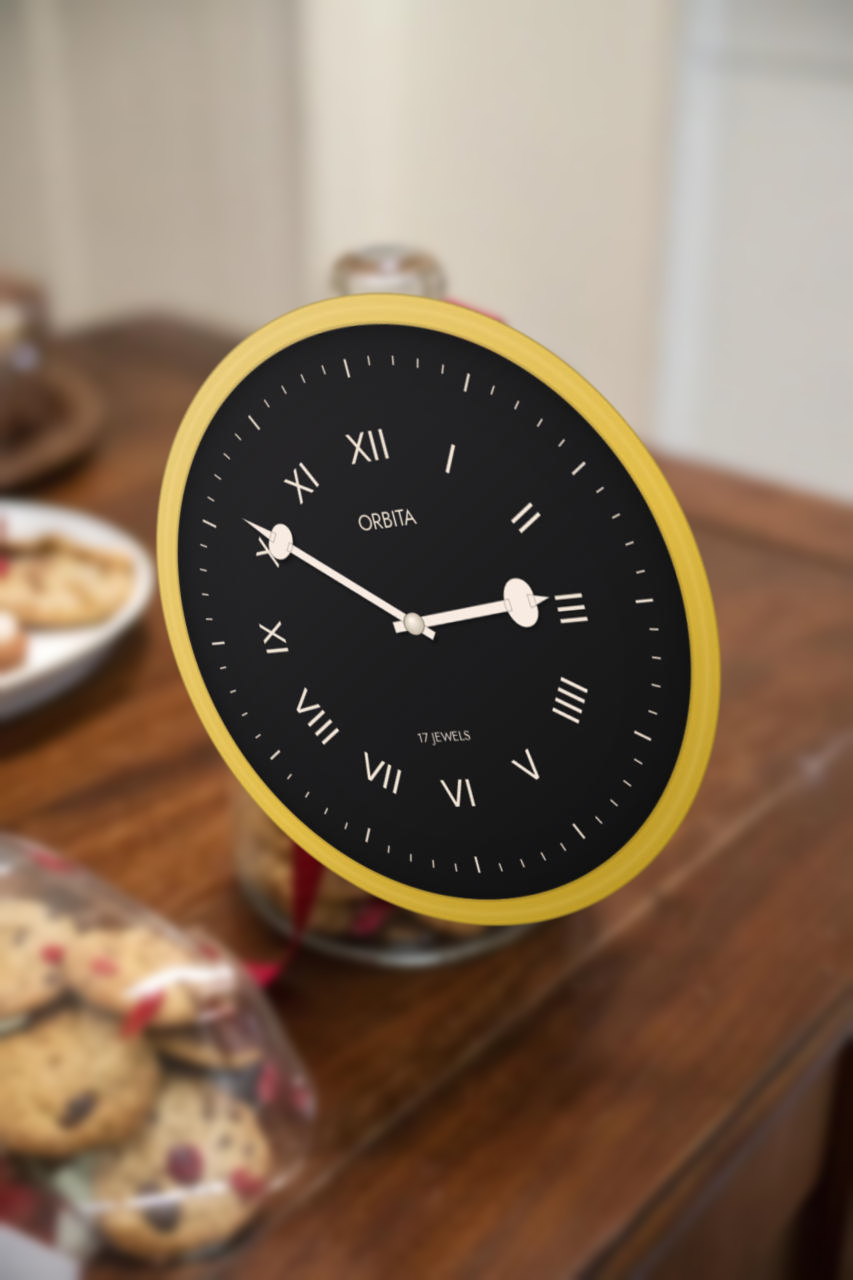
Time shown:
{"hour": 2, "minute": 51}
